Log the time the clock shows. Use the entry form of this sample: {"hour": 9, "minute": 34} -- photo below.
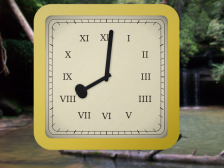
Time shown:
{"hour": 8, "minute": 1}
